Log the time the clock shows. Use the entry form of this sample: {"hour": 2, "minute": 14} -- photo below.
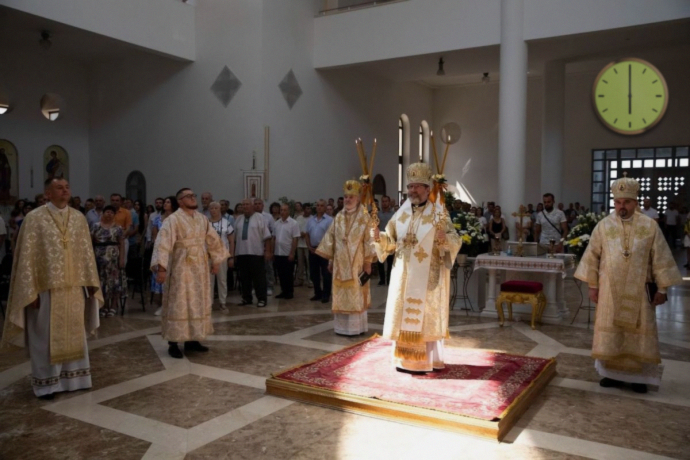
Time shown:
{"hour": 6, "minute": 0}
